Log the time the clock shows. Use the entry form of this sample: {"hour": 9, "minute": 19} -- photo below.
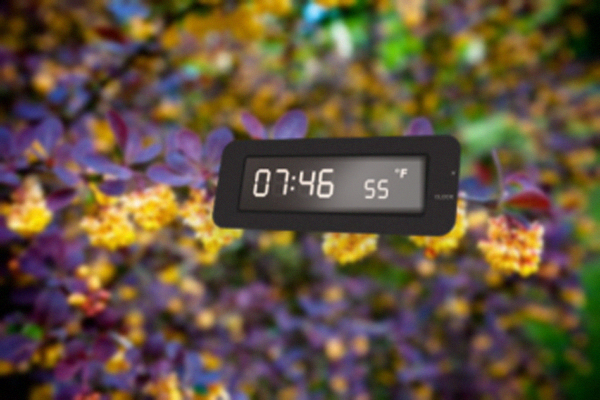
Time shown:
{"hour": 7, "minute": 46}
